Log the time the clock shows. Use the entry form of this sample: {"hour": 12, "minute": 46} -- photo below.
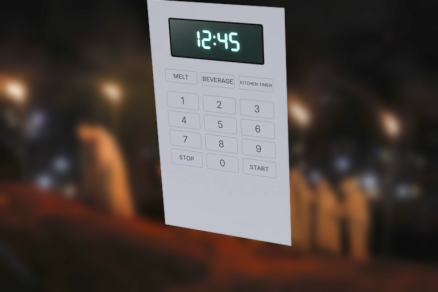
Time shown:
{"hour": 12, "minute": 45}
